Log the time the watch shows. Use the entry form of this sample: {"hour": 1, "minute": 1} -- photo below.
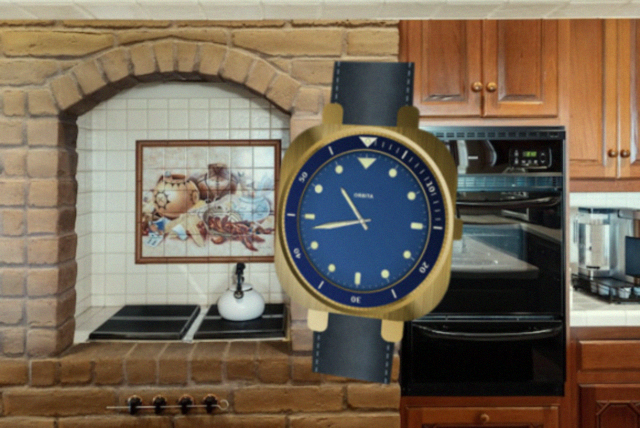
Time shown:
{"hour": 10, "minute": 43}
